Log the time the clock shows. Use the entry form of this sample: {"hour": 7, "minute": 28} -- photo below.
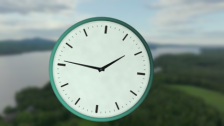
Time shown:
{"hour": 1, "minute": 46}
